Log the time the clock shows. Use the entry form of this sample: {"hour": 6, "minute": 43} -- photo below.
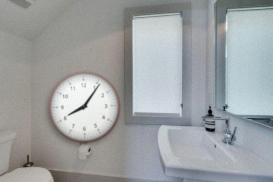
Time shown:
{"hour": 8, "minute": 6}
